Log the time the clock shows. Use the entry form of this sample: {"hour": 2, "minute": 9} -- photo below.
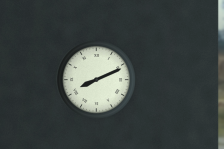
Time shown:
{"hour": 8, "minute": 11}
